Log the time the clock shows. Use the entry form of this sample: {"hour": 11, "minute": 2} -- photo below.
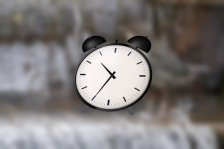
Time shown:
{"hour": 10, "minute": 35}
